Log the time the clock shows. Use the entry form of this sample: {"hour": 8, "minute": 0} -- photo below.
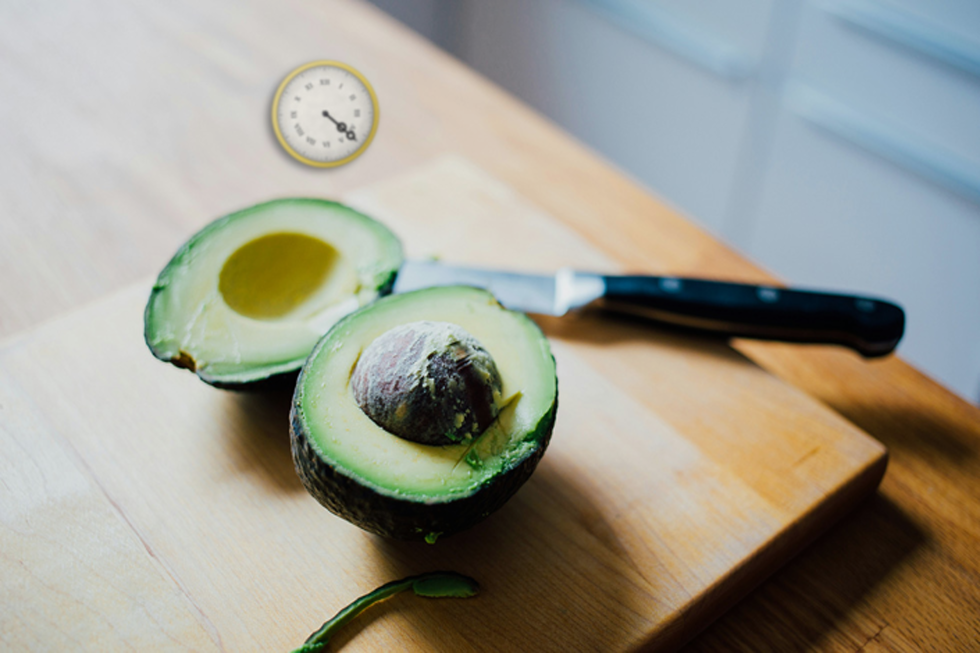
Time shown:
{"hour": 4, "minute": 22}
